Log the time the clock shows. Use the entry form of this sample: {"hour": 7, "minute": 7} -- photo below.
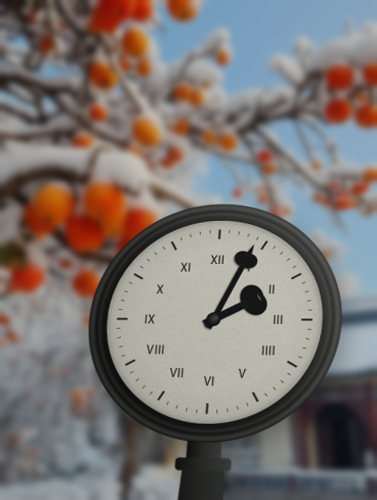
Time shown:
{"hour": 2, "minute": 4}
